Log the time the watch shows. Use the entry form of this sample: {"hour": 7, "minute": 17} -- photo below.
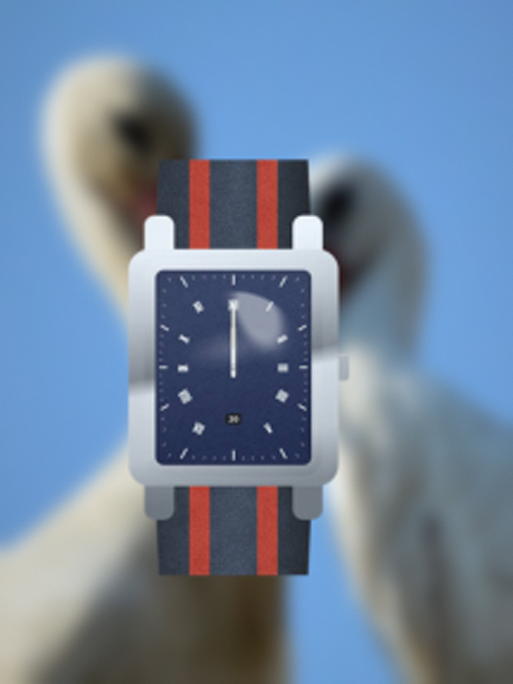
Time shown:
{"hour": 12, "minute": 0}
